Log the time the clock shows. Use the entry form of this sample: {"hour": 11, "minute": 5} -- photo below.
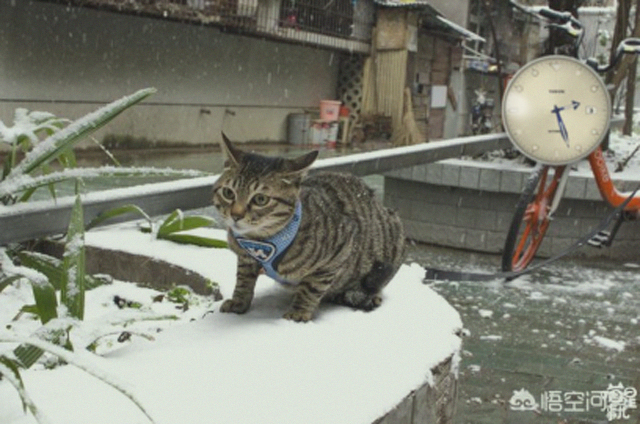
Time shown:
{"hour": 2, "minute": 27}
